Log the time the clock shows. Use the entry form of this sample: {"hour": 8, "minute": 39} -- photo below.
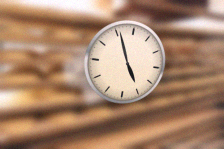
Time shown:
{"hour": 4, "minute": 56}
